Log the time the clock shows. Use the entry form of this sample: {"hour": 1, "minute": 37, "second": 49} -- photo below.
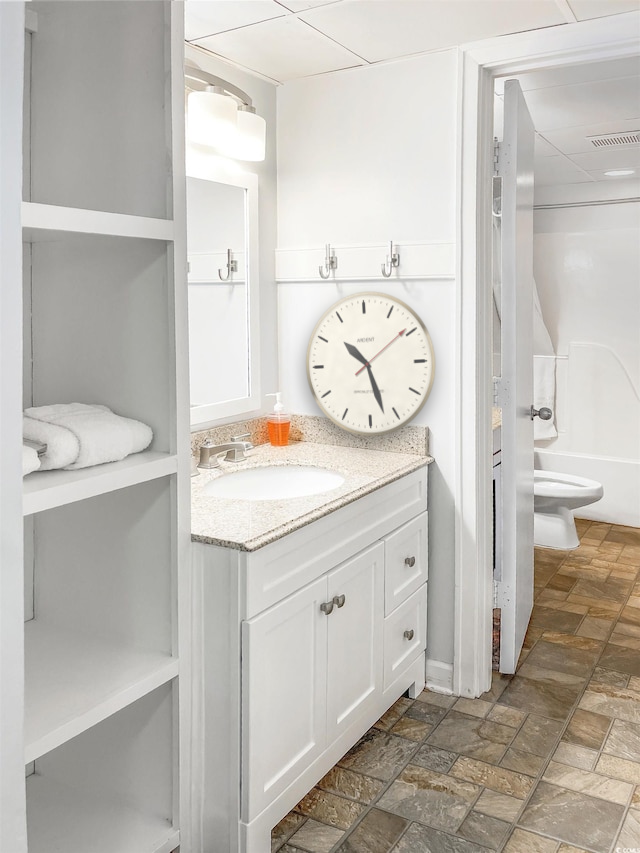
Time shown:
{"hour": 10, "minute": 27, "second": 9}
